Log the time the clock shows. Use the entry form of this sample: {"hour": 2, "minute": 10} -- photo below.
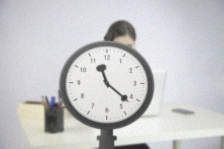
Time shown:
{"hour": 11, "minute": 22}
